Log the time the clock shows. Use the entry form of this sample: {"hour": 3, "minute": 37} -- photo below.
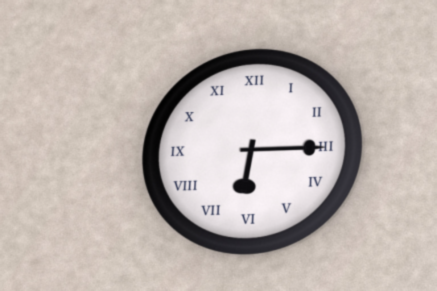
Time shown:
{"hour": 6, "minute": 15}
